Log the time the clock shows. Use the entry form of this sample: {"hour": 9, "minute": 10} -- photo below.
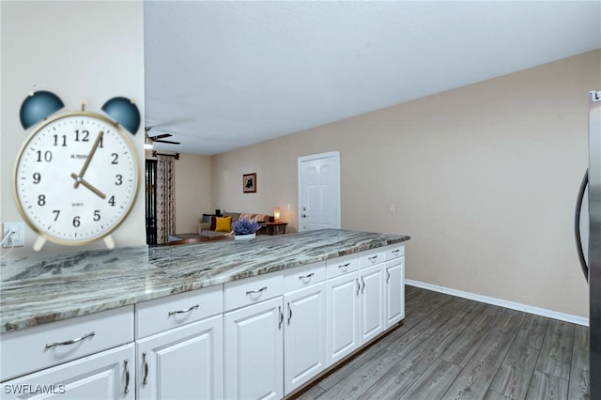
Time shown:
{"hour": 4, "minute": 4}
